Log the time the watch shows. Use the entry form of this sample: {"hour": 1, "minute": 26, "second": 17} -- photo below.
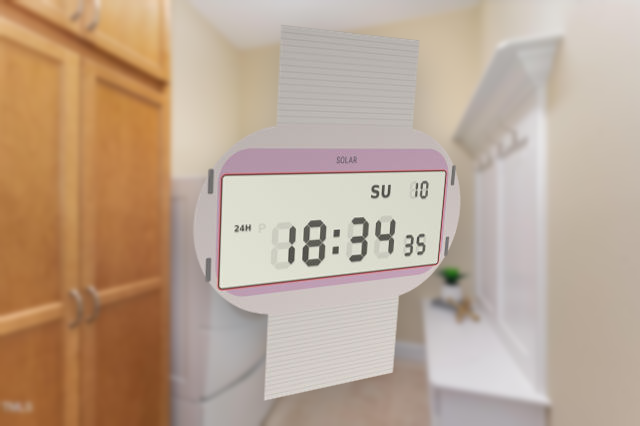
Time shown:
{"hour": 18, "minute": 34, "second": 35}
